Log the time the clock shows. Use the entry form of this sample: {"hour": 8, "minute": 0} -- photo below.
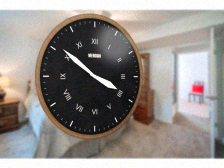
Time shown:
{"hour": 3, "minute": 51}
